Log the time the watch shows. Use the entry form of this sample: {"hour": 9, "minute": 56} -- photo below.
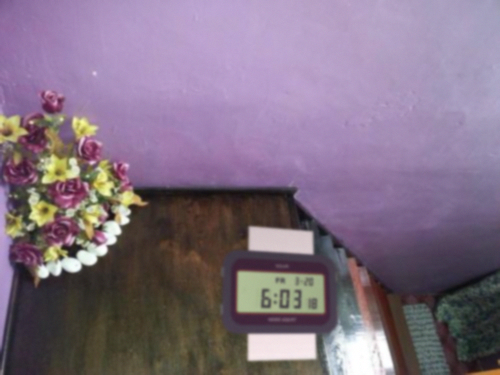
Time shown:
{"hour": 6, "minute": 3}
